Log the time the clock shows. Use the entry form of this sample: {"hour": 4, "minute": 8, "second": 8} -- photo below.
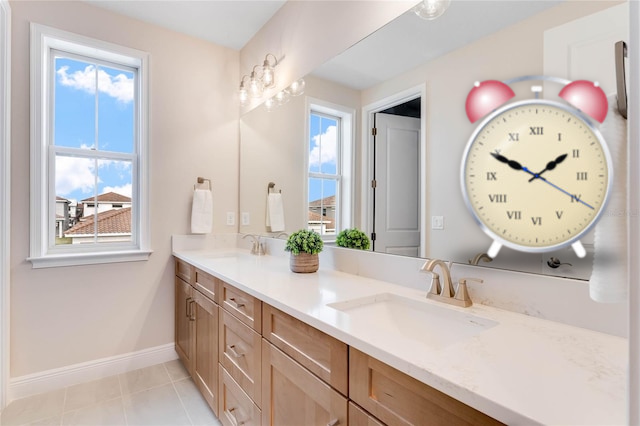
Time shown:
{"hour": 1, "minute": 49, "second": 20}
